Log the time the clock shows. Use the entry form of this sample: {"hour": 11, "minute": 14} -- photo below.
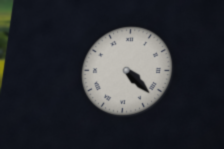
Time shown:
{"hour": 4, "minute": 22}
